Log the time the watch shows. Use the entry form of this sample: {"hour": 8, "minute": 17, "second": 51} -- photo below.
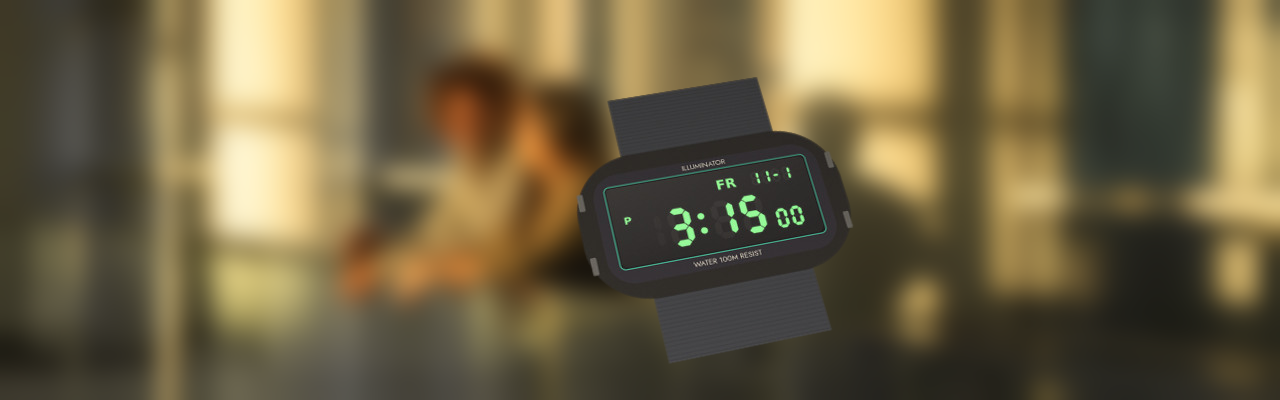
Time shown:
{"hour": 3, "minute": 15, "second": 0}
